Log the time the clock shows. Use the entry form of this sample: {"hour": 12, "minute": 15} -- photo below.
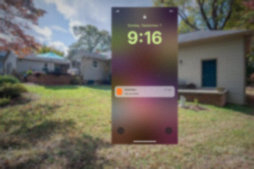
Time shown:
{"hour": 9, "minute": 16}
